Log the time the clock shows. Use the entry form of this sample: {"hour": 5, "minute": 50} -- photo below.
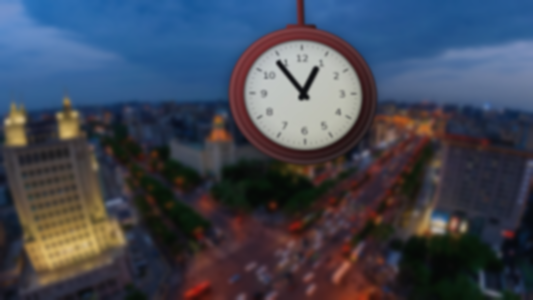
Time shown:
{"hour": 12, "minute": 54}
